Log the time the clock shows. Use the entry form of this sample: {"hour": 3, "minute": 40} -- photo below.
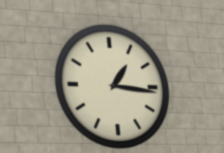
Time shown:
{"hour": 1, "minute": 16}
